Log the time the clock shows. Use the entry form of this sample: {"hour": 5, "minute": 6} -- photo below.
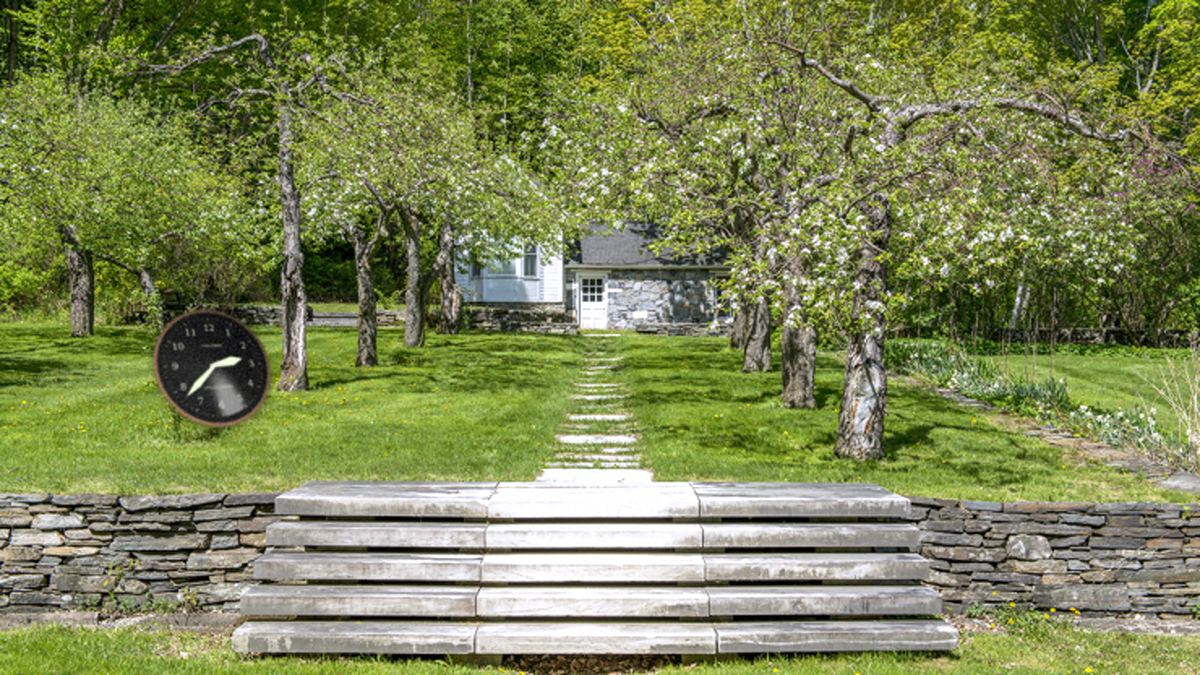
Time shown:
{"hour": 2, "minute": 38}
